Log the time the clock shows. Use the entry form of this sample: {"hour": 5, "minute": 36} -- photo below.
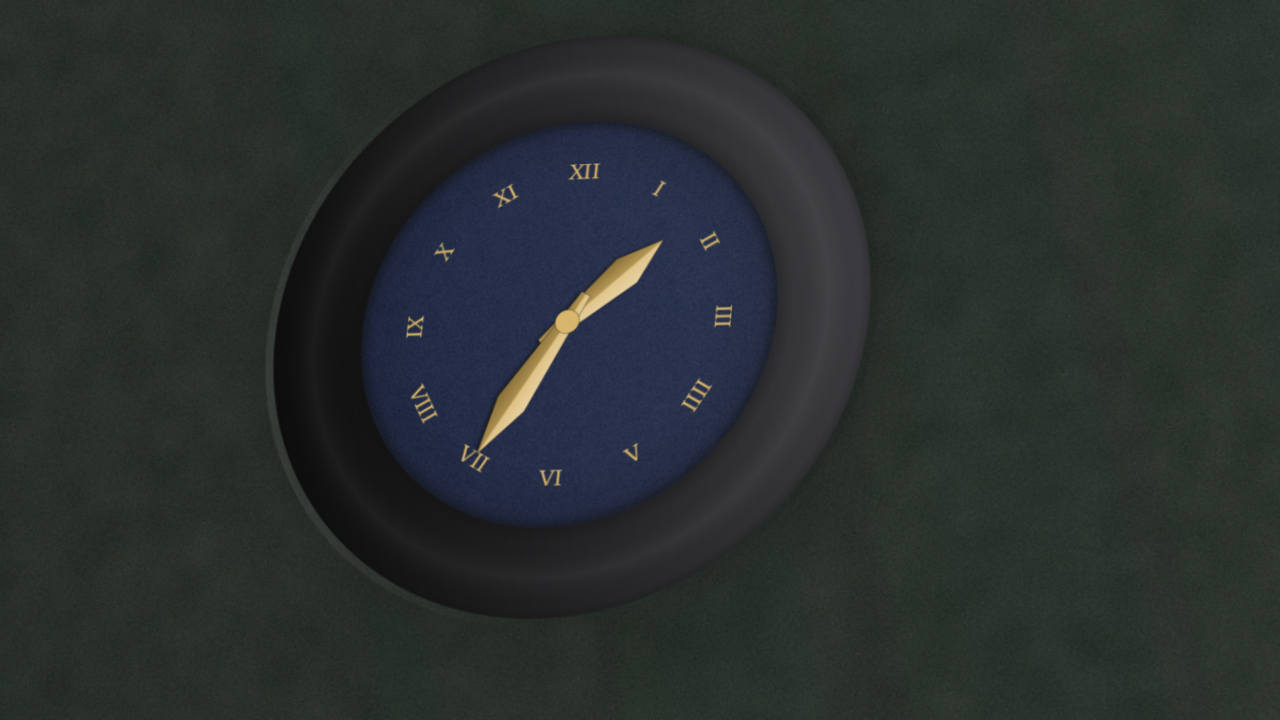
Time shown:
{"hour": 1, "minute": 35}
